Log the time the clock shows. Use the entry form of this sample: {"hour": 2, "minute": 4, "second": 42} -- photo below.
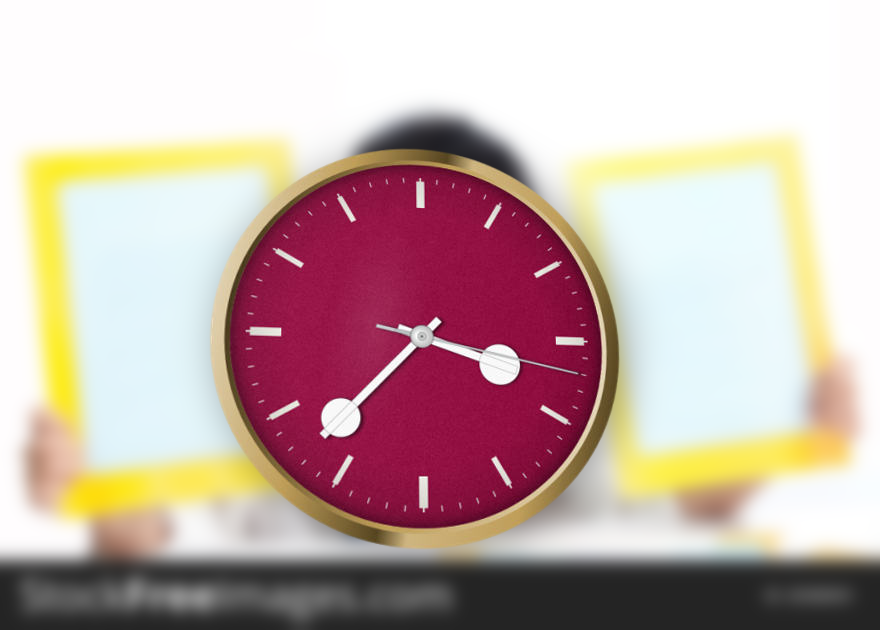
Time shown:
{"hour": 3, "minute": 37, "second": 17}
